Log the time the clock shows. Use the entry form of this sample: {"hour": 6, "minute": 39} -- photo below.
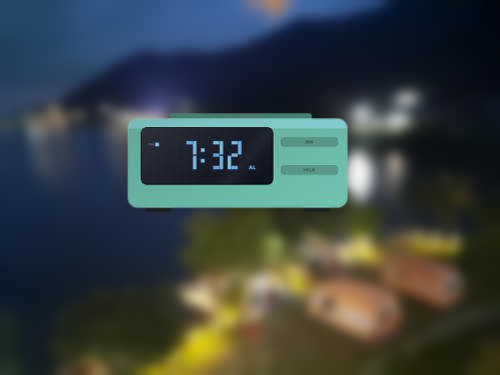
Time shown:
{"hour": 7, "minute": 32}
